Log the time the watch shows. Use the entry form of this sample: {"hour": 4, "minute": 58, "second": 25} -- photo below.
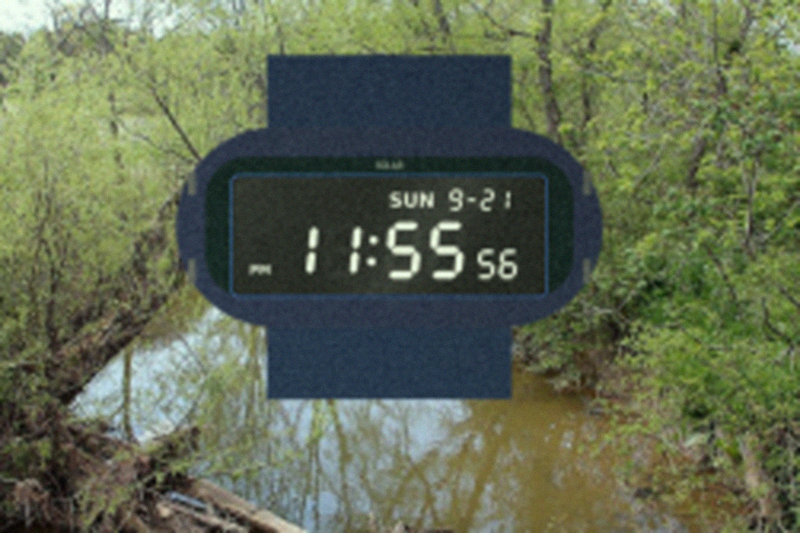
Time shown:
{"hour": 11, "minute": 55, "second": 56}
